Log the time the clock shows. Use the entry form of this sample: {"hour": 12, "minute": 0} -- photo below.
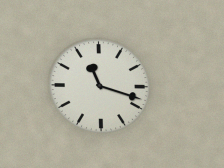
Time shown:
{"hour": 11, "minute": 18}
